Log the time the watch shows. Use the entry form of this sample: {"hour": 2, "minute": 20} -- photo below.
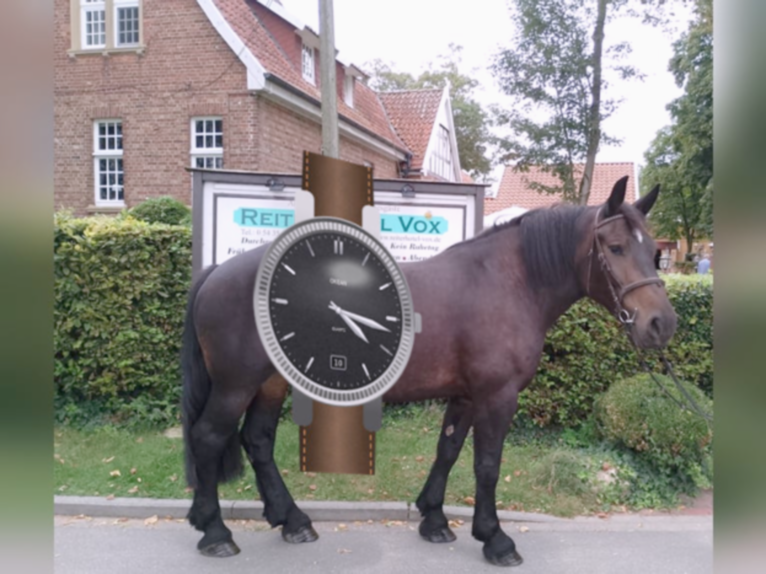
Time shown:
{"hour": 4, "minute": 17}
